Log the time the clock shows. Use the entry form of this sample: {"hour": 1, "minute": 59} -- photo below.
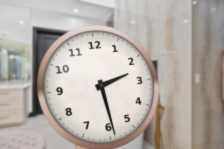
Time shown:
{"hour": 2, "minute": 29}
